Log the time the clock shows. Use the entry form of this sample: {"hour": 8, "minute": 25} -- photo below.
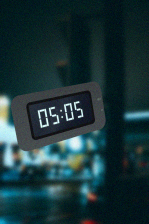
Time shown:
{"hour": 5, "minute": 5}
